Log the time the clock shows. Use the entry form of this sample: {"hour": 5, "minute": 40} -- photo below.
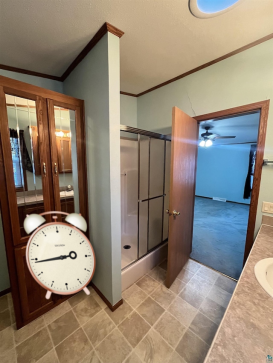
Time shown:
{"hour": 2, "minute": 44}
